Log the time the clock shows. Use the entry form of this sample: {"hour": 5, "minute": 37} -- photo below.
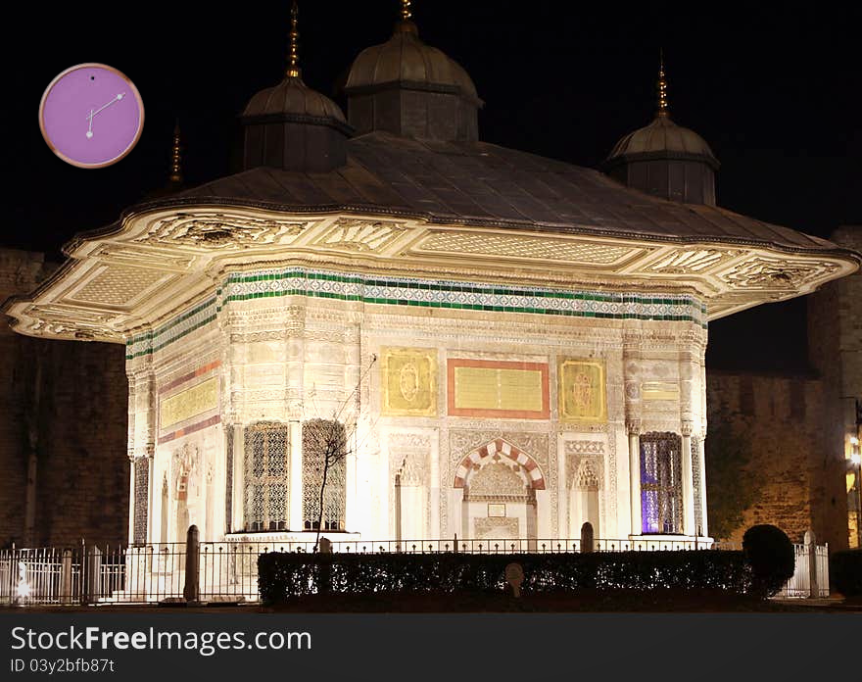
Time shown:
{"hour": 6, "minute": 9}
